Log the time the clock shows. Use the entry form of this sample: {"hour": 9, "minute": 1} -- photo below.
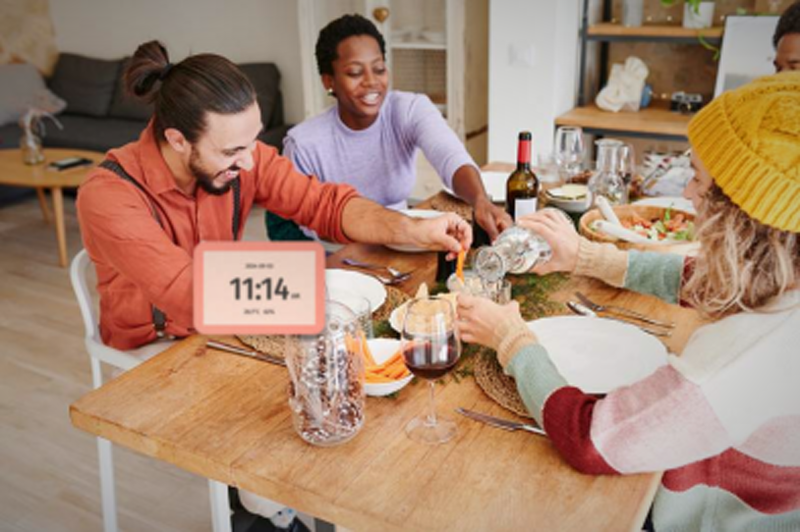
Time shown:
{"hour": 11, "minute": 14}
